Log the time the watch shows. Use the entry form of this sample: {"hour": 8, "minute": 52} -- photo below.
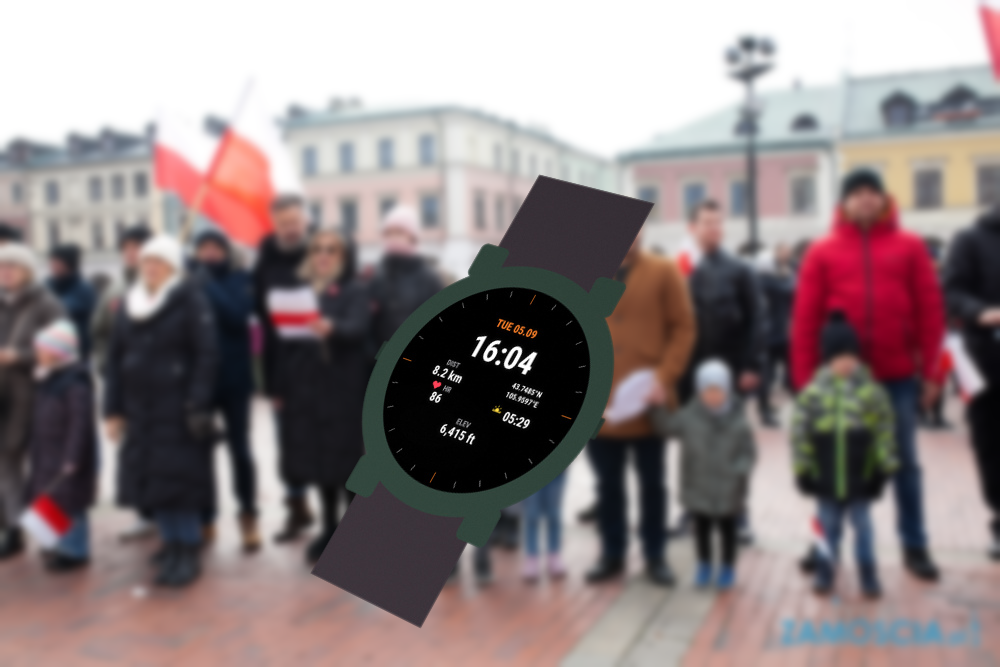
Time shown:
{"hour": 16, "minute": 4}
